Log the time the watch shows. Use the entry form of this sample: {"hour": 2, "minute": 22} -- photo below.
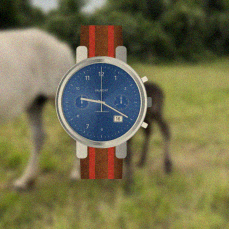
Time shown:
{"hour": 9, "minute": 20}
